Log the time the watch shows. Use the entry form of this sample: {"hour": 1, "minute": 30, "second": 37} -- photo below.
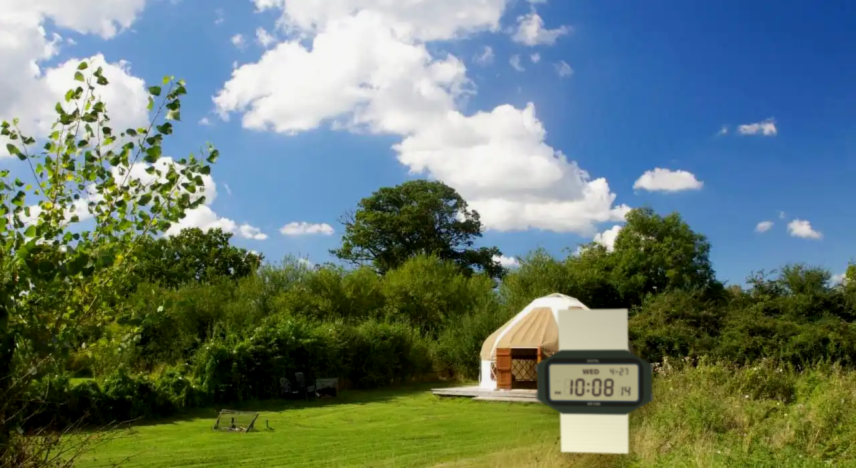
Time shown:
{"hour": 10, "minute": 8, "second": 14}
